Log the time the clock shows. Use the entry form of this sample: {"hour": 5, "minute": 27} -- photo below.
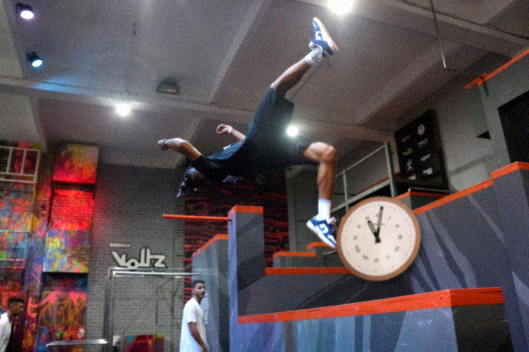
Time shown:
{"hour": 11, "minute": 1}
